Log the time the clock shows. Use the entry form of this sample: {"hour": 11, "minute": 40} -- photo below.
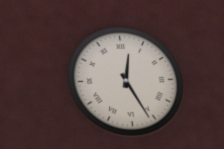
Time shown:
{"hour": 12, "minute": 26}
